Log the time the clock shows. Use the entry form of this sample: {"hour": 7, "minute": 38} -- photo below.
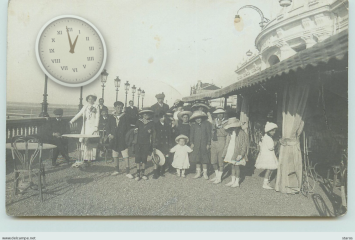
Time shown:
{"hour": 12, "minute": 59}
